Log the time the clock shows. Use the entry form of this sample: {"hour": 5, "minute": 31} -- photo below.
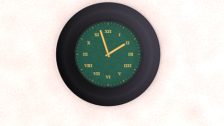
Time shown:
{"hour": 1, "minute": 57}
